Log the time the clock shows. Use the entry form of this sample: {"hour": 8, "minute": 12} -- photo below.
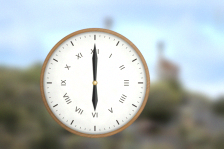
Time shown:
{"hour": 6, "minute": 0}
